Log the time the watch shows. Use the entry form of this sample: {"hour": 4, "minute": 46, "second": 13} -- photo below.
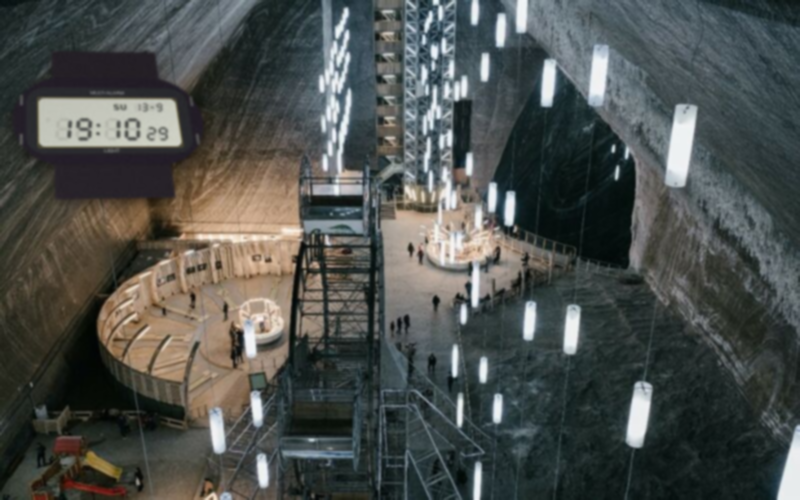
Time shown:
{"hour": 19, "minute": 10, "second": 29}
